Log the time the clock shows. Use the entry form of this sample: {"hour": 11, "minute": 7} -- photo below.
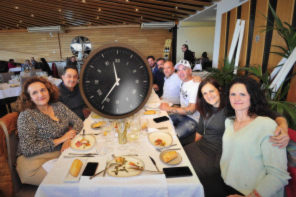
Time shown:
{"hour": 11, "minute": 36}
